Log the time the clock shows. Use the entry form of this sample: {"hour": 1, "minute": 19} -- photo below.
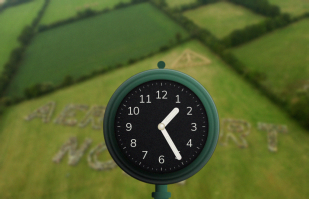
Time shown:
{"hour": 1, "minute": 25}
